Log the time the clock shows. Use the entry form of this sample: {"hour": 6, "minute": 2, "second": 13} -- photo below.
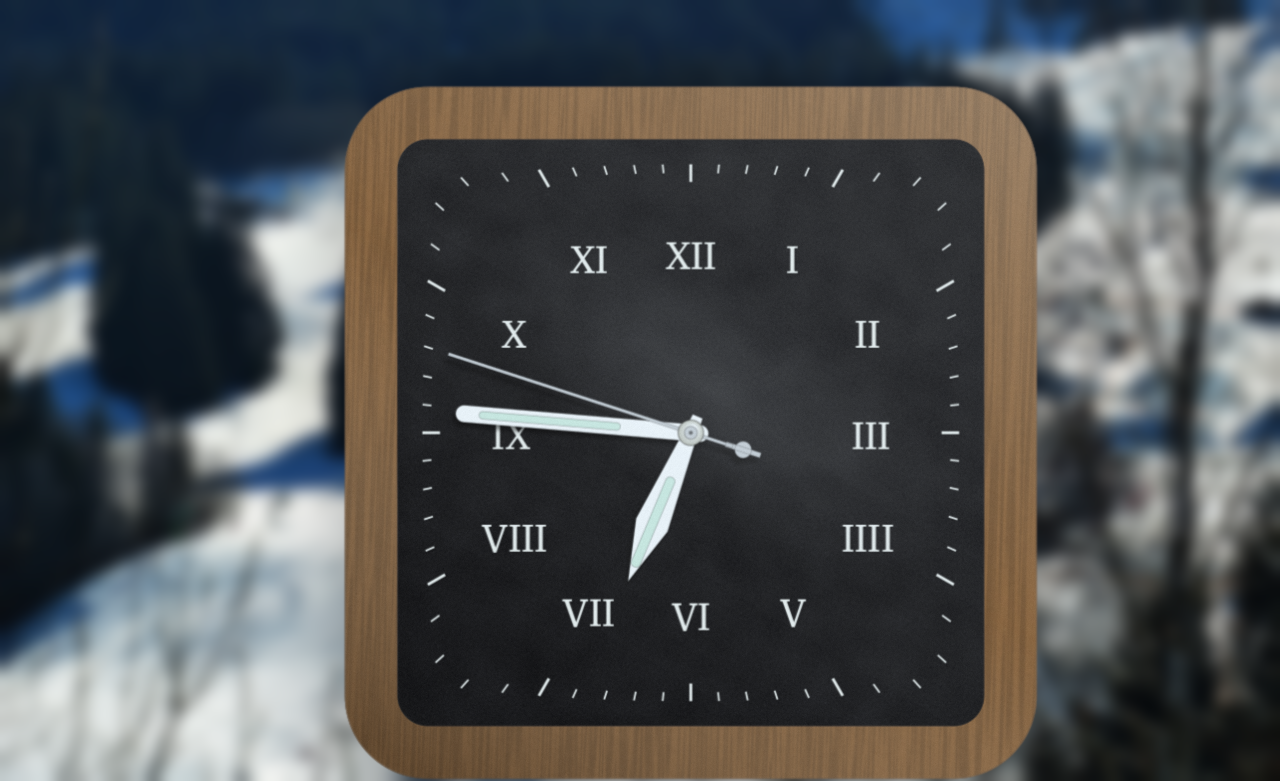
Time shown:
{"hour": 6, "minute": 45, "second": 48}
